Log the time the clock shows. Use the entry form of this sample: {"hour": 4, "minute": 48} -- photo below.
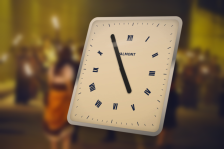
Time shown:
{"hour": 4, "minute": 55}
